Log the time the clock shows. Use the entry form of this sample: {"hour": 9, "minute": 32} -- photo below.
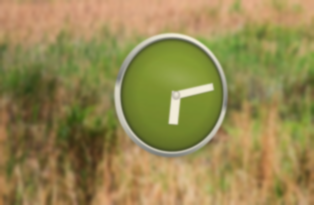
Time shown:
{"hour": 6, "minute": 13}
